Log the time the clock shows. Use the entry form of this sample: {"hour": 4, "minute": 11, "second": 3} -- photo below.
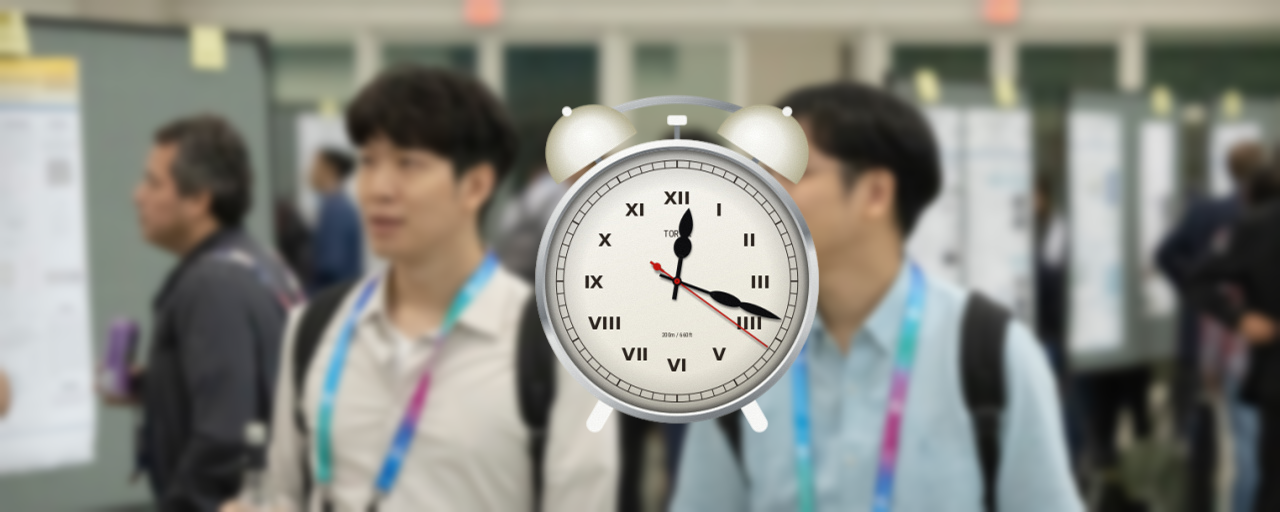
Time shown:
{"hour": 12, "minute": 18, "second": 21}
